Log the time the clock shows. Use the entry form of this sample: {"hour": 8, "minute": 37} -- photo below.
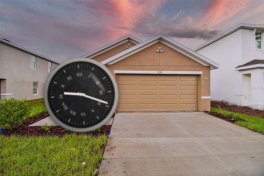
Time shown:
{"hour": 9, "minute": 19}
